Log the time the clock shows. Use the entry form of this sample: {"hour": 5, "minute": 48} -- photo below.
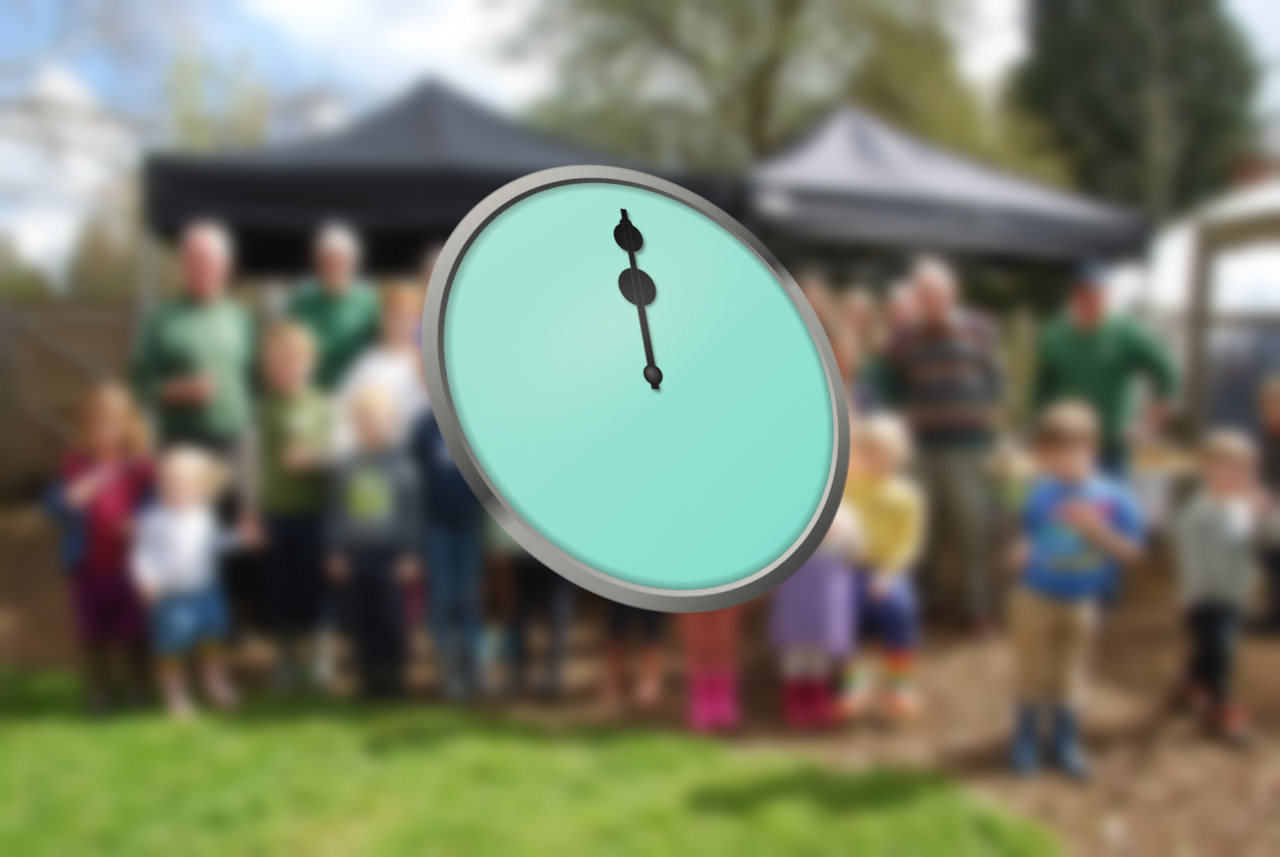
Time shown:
{"hour": 12, "minute": 0}
